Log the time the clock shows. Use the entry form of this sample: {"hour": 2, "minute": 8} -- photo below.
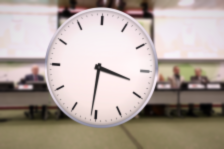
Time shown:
{"hour": 3, "minute": 31}
